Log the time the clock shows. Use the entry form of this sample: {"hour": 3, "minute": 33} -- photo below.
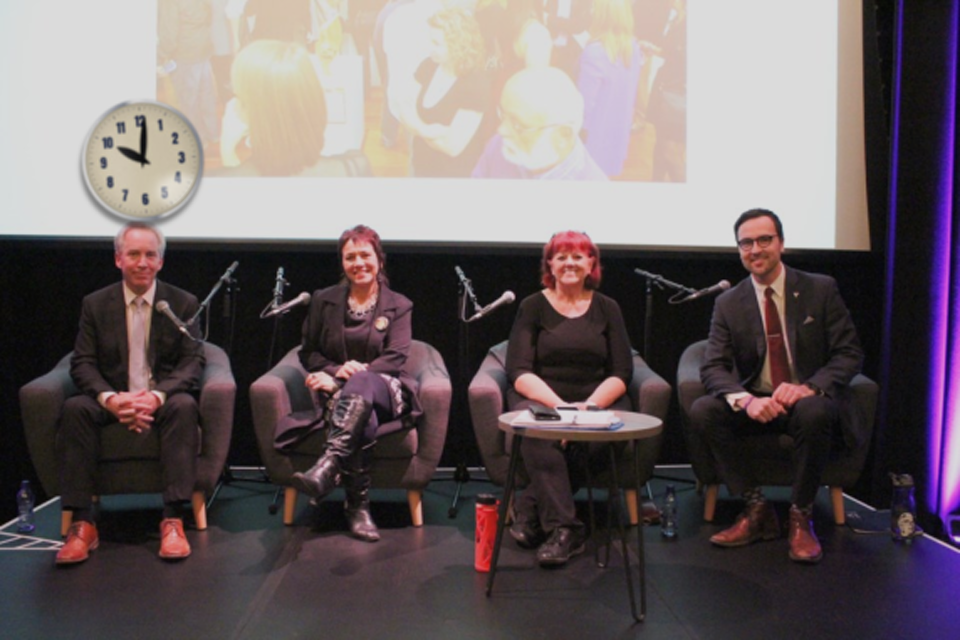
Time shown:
{"hour": 10, "minute": 1}
